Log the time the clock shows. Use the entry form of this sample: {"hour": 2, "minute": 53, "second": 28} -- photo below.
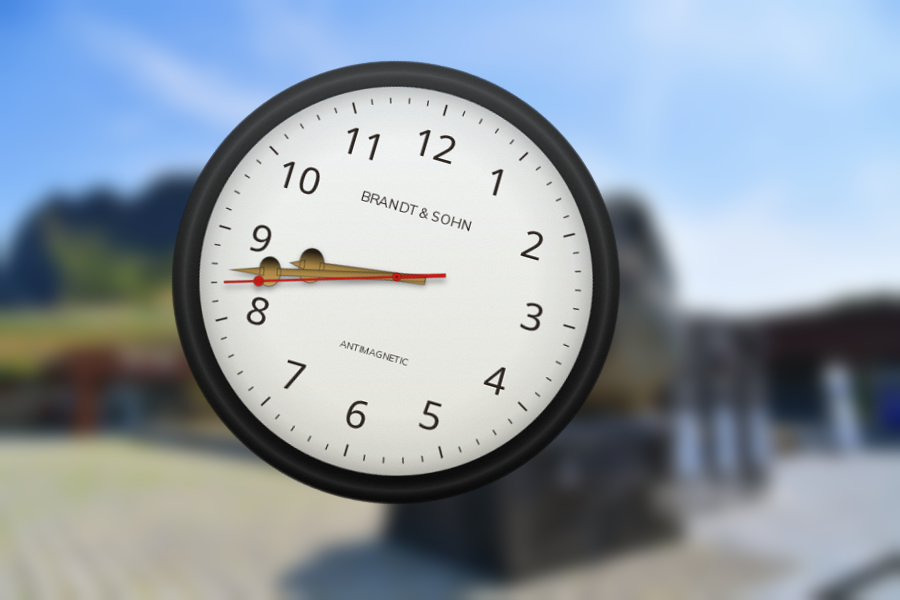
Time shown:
{"hour": 8, "minute": 42, "second": 42}
